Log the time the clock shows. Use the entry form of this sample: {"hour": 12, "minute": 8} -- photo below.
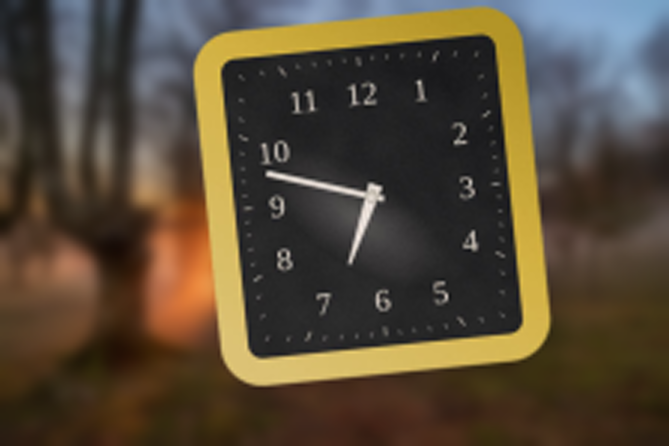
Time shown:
{"hour": 6, "minute": 48}
